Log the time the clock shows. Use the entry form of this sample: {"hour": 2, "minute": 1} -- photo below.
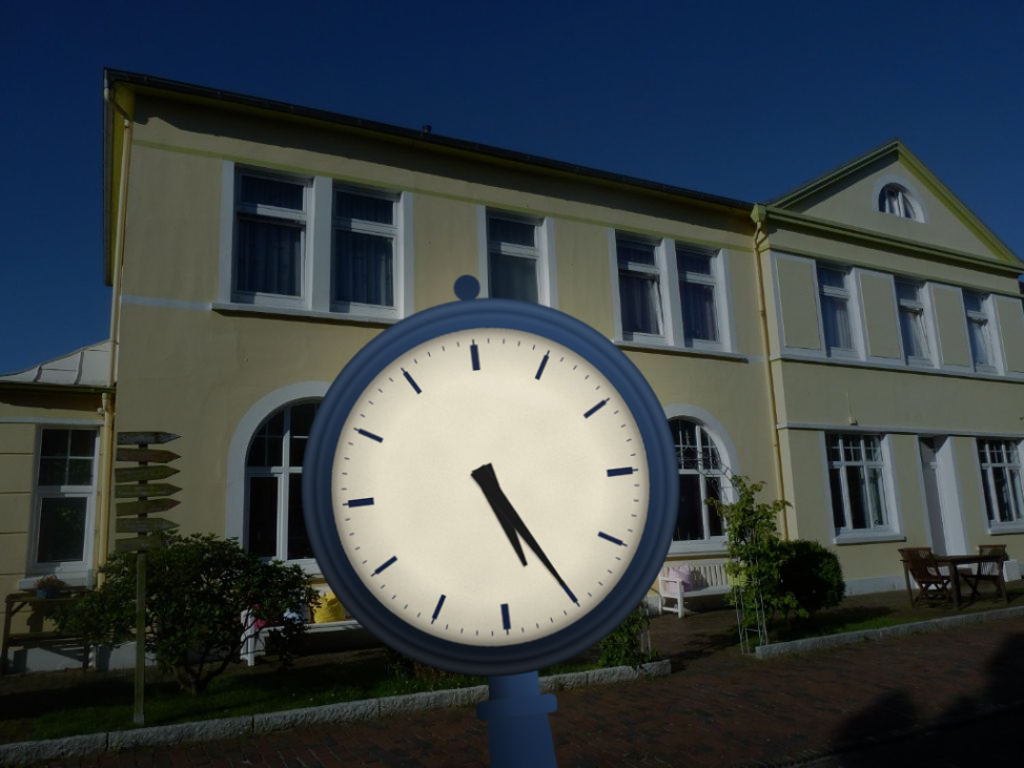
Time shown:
{"hour": 5, "minute": 25}
